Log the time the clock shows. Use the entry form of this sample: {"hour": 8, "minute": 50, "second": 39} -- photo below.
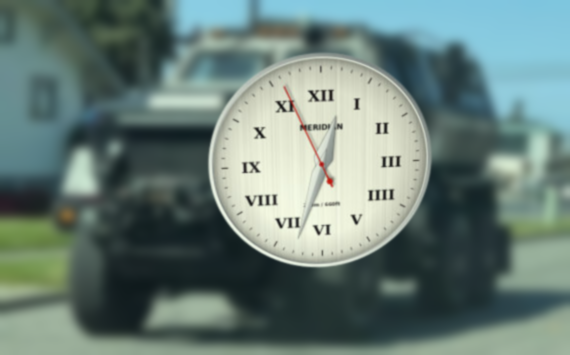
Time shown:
{"hour": 12, "minute": 32, "second": 56}
